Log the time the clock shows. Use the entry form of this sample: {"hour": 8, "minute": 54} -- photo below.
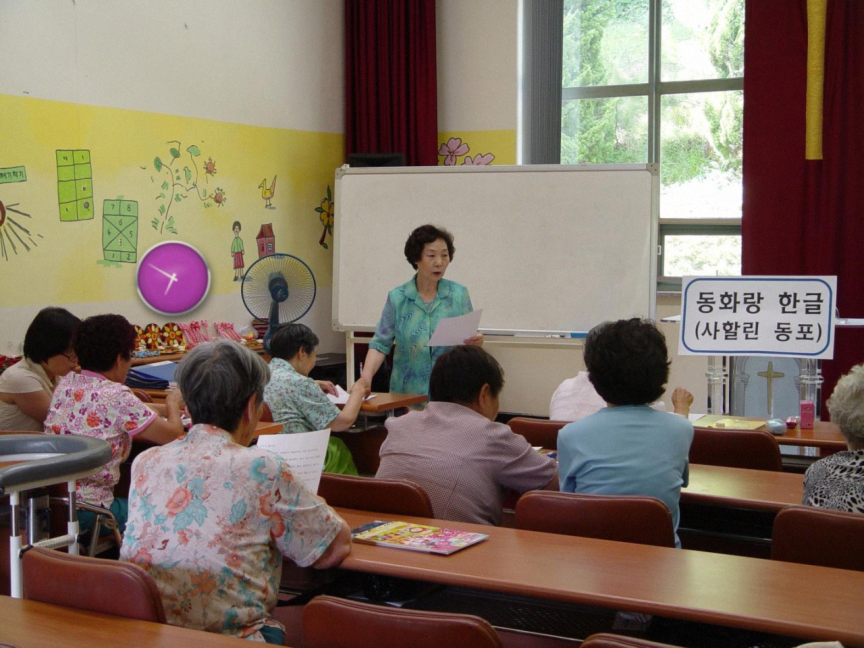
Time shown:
{"hour": 6, "minute": 50}
